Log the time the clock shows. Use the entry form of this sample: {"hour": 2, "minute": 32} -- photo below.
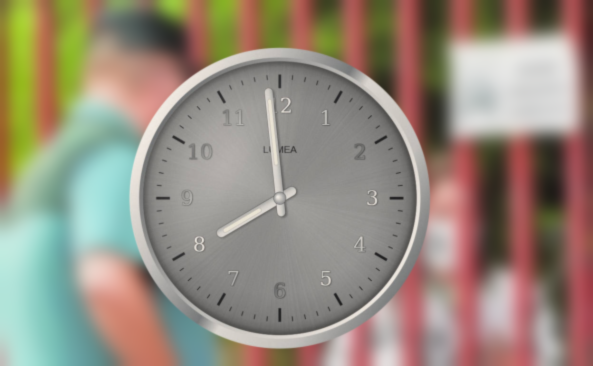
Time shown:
{"hour": 7, "minute": 59}
